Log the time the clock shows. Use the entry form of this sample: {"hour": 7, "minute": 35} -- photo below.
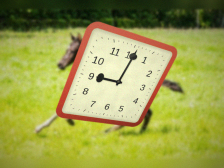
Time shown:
{"hour": 9, "minute": 1}
